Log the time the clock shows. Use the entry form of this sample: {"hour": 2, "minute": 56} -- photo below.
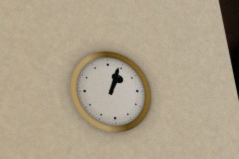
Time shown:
{"hour": 1, "minute": 4}
